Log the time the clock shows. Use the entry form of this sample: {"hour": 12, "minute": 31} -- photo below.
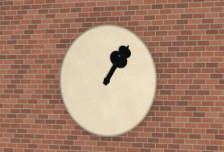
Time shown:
{"hour": 1, "minute": 6}
